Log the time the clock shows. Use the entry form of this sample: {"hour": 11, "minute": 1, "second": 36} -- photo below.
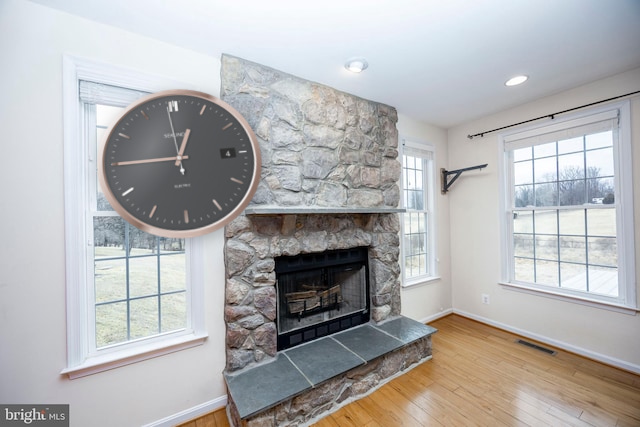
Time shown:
{"hour": 12, "minute": 44, "second": 59}
